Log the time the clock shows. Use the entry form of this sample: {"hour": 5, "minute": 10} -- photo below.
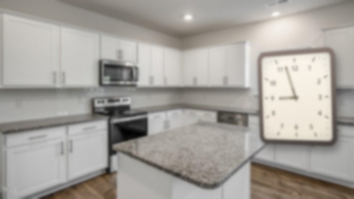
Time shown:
{"hour": 8, "minute": 57}
